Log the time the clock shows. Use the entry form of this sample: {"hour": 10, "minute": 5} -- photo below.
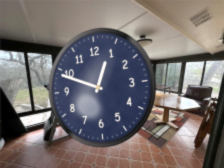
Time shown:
{"hour": 12, "minute": 49}
